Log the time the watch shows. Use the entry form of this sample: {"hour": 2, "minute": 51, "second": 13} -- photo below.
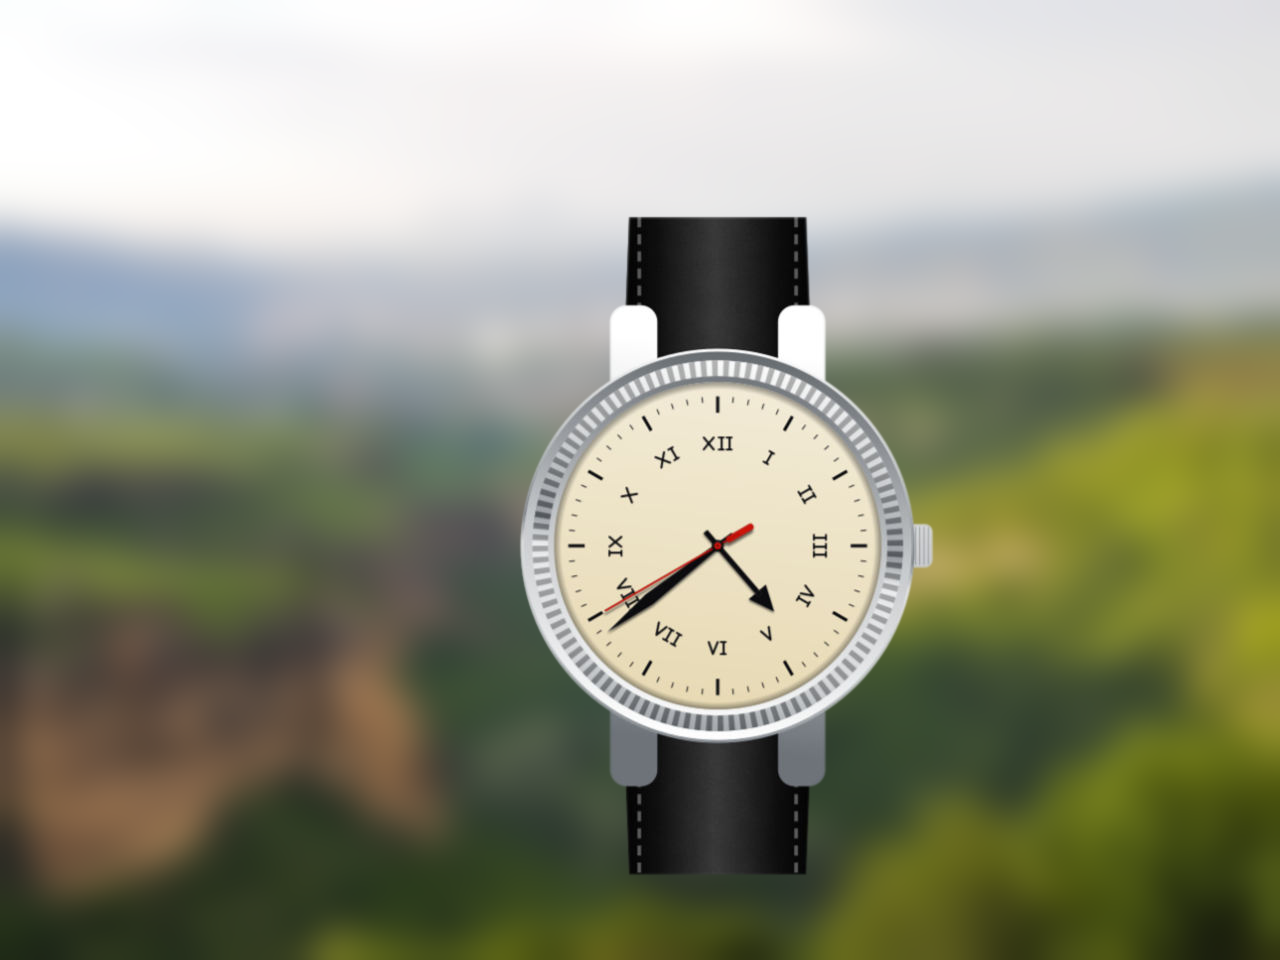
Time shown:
{"hour": 4, "minute": 38, "second": 40}
